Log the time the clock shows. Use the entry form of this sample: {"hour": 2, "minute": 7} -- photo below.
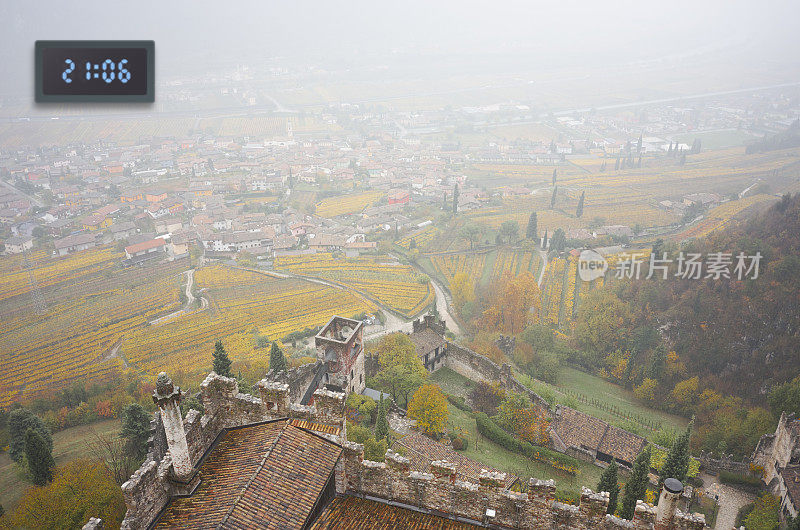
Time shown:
{"hour": 21, "minute": 6}
